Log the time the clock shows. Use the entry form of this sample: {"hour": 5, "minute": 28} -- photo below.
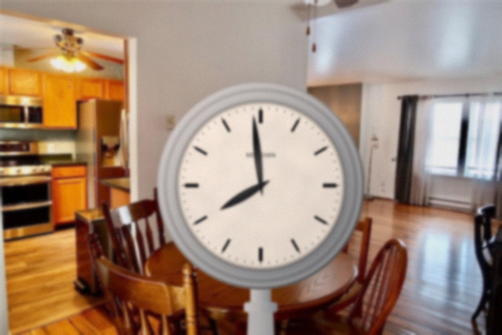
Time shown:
{"hour": 7, "minute": 59}
